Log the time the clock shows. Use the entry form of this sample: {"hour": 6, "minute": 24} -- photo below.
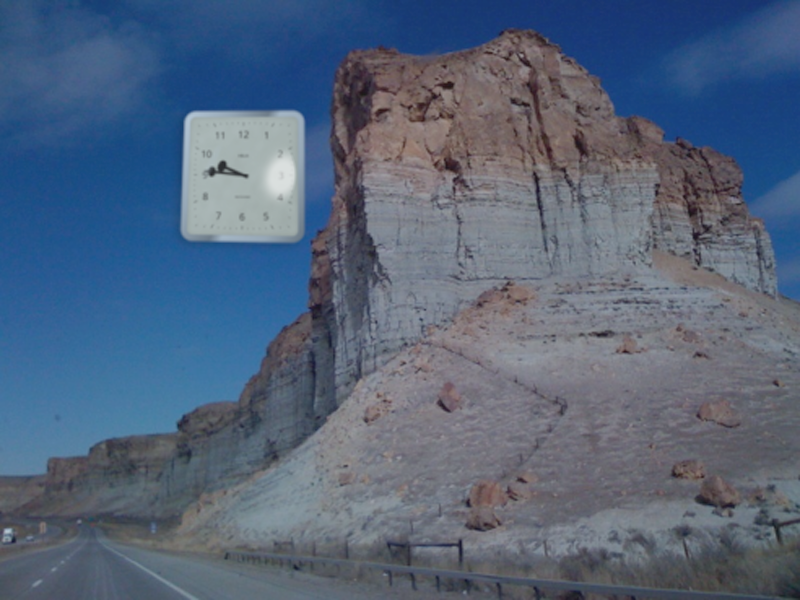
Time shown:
{"hour": 9, "minute": 46}
